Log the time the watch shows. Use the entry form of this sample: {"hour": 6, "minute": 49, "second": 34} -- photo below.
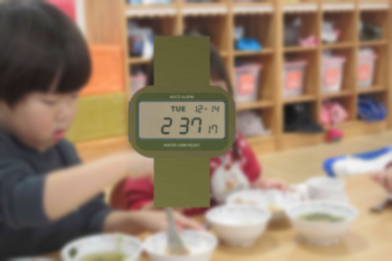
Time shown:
{"hour": 2, "minute": 37, "second": 17}
